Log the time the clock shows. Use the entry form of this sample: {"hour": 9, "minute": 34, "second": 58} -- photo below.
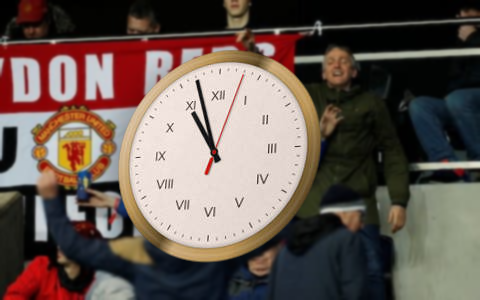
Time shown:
{"hour": 10, "minute": 57, "second": 3}
